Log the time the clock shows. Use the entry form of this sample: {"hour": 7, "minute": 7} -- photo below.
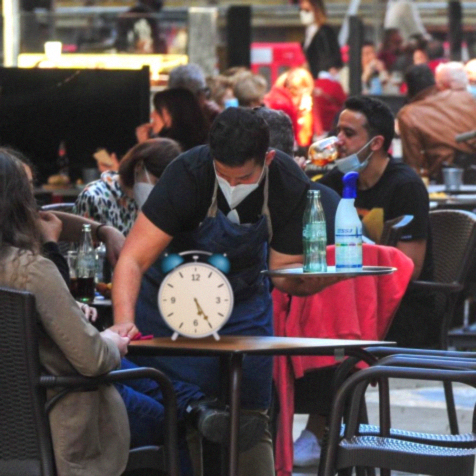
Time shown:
{"hour": 5, "minute": 25}
